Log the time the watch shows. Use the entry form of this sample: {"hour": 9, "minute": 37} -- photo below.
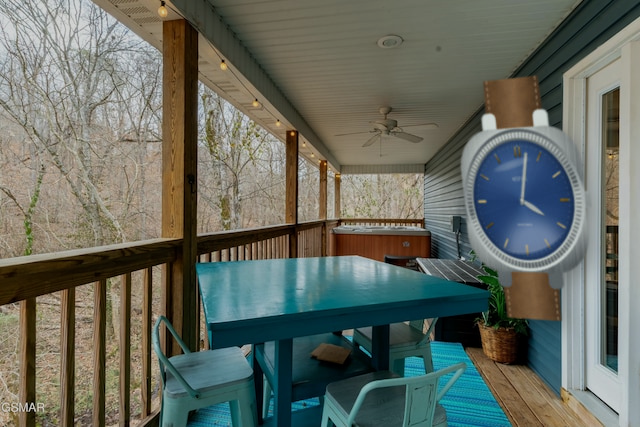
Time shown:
{"hour": 4, "minute": 2}
